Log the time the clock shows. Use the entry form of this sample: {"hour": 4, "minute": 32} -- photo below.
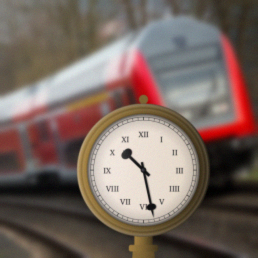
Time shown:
{"hour": 10, "minute": 28}
